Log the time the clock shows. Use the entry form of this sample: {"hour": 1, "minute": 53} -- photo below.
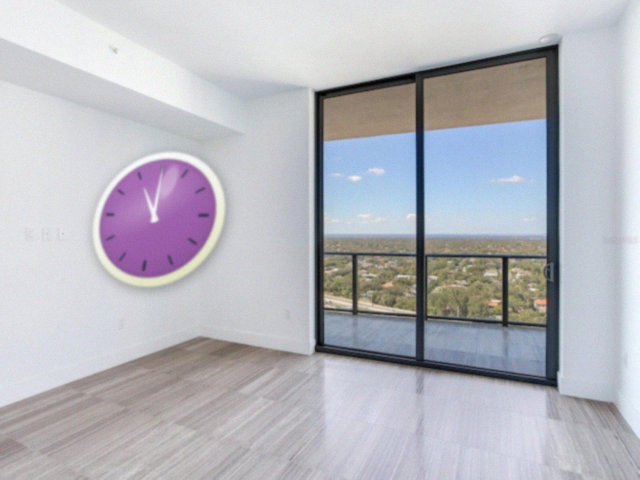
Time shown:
{"hour": 11, "minute": 0}
